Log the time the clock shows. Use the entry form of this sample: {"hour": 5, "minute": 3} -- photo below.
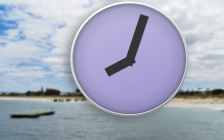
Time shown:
{"hour": 8, "minute": 3}
